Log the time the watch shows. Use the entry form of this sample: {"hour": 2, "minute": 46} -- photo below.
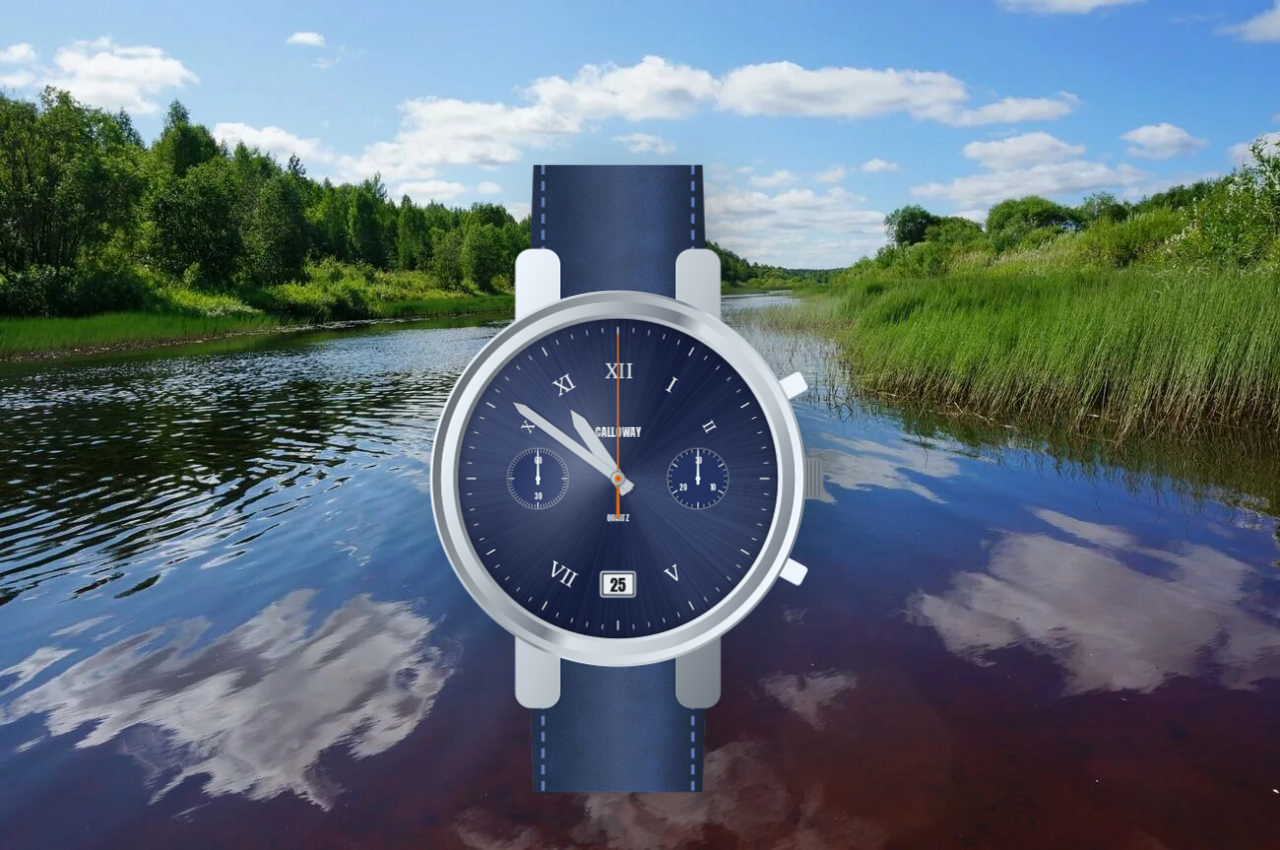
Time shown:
{"hour": 10, "minute": 51}
